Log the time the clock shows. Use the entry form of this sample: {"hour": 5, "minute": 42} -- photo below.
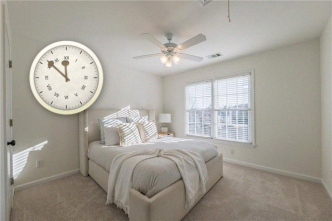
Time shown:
{"hour": 11, "minute": 52}
